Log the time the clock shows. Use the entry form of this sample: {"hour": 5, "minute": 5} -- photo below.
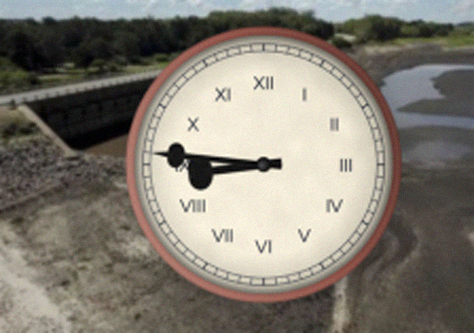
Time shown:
{"hour": 8, "minute": 46}
